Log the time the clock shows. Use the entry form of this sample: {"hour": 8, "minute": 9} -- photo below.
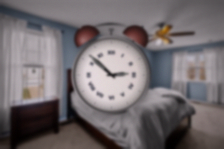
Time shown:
{"hour": 2, "minute": 52}
